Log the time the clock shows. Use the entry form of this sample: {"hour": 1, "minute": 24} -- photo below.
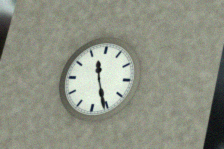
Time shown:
{"hour": 11, "minute": 26}
